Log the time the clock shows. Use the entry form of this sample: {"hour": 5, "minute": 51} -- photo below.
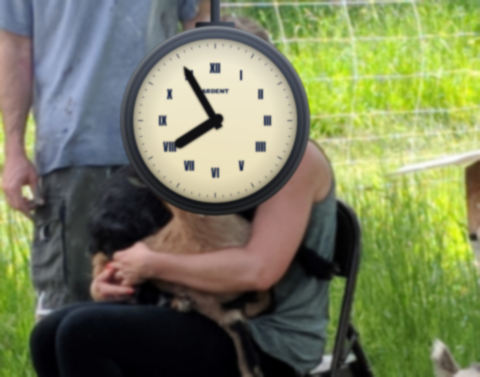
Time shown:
{"hour": 7, "minute": 55}
